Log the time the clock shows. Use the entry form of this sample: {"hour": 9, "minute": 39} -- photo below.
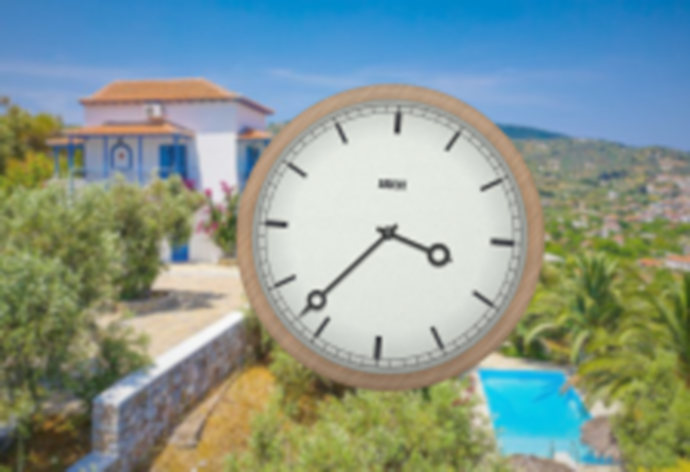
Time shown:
{"hour": 3, "minute": 37}
